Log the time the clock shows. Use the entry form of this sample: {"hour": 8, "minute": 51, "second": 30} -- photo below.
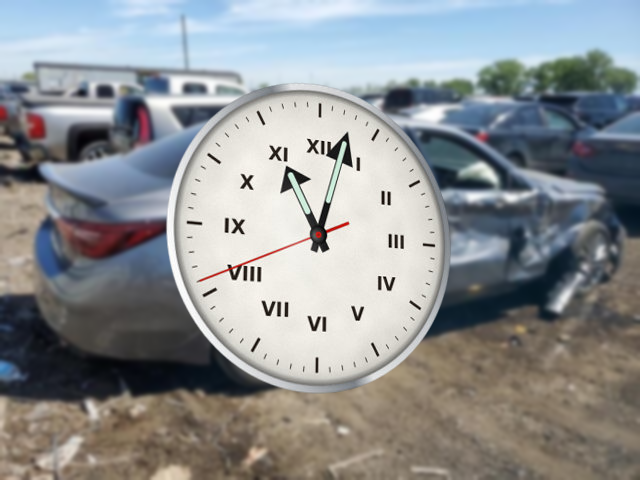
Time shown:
{"hour": 11, "minute": 2, "second": 41}
